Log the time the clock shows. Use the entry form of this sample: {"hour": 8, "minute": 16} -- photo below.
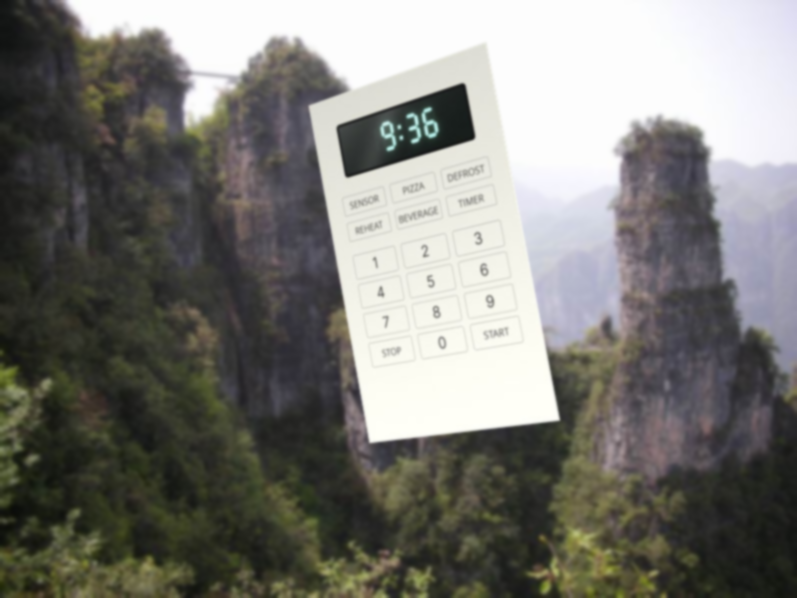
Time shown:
{"hour": 9, "minute": 36}
